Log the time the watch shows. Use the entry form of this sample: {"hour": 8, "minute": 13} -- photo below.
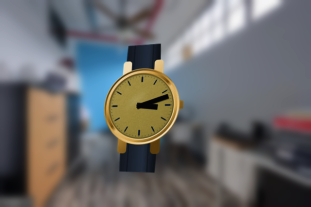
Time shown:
{"hour": 3, "minute": 12}
